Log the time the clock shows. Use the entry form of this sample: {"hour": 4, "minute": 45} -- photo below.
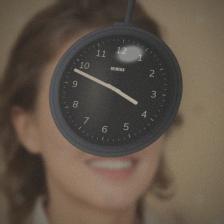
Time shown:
{"hour": 3, "minute": 48}
